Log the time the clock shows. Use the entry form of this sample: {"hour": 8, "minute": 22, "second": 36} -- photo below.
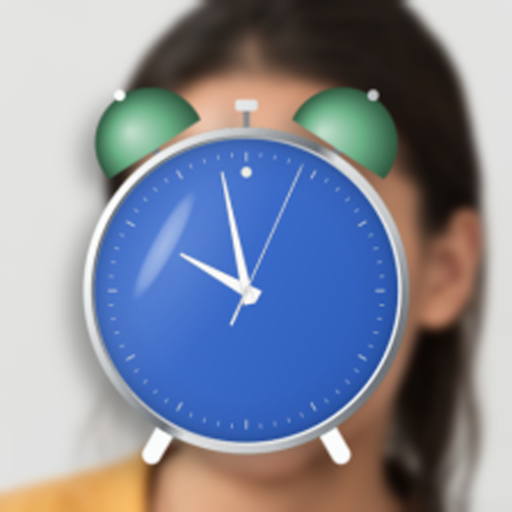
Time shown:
{"hour": 9, "minute": 58, "second": 4}
